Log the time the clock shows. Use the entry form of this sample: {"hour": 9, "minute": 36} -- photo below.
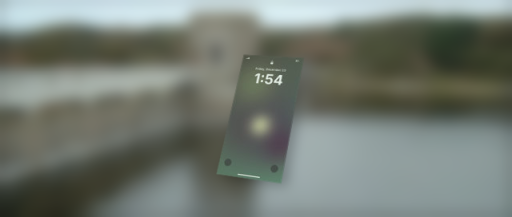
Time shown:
{"hour": 1, "minute": 54}
